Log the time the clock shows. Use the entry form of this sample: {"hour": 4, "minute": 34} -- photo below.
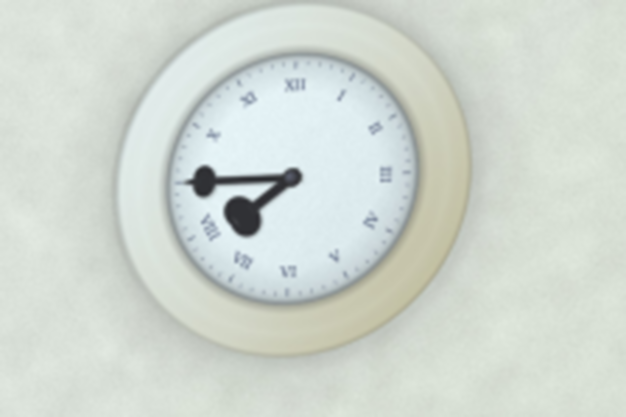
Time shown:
{"hour": 7, "minute": 45}
